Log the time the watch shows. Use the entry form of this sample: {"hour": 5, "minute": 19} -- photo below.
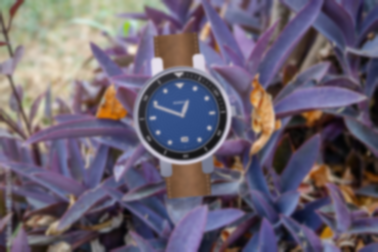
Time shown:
{"hour": 12, "minute": 49}
